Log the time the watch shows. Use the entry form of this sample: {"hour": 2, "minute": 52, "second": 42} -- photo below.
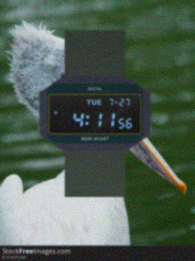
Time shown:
{"hour": 4, "minute": 11, "second": 56}
